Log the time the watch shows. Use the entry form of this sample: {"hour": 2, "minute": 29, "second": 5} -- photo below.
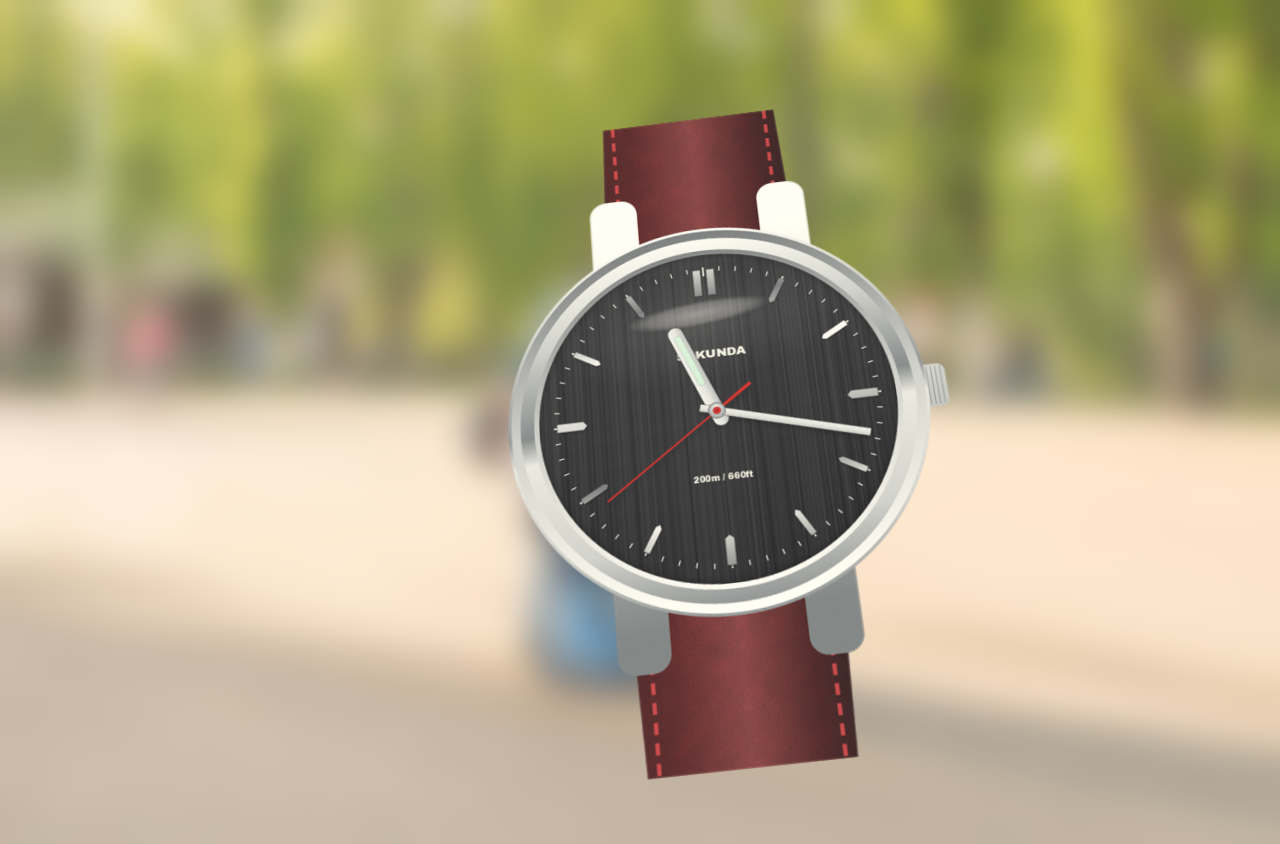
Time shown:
{"hour": 11, "minute": 17, "second": 39}
